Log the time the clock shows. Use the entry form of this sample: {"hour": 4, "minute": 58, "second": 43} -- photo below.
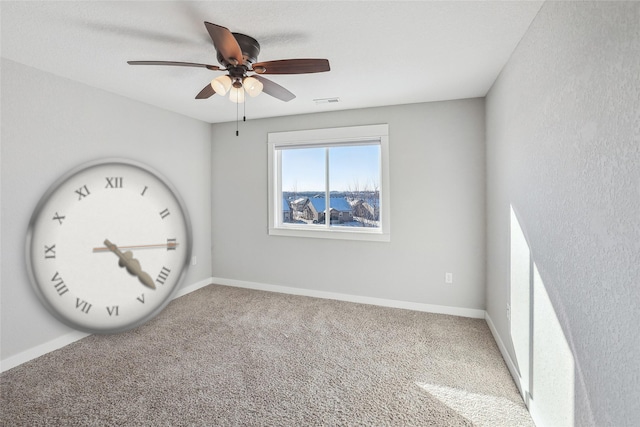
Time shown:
{"hour": 4, "minute": 22, "second": 15}
